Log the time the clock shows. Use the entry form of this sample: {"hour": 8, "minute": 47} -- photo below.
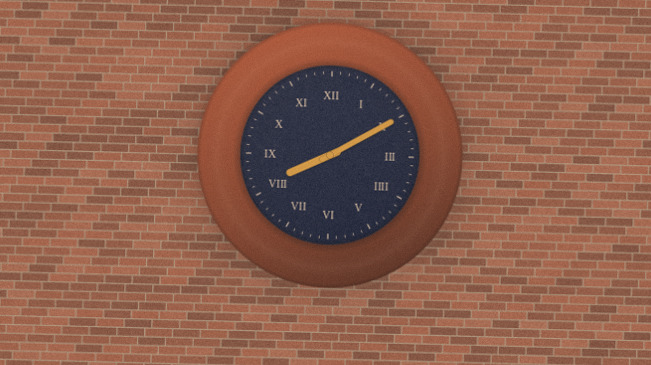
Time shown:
{"hour": 8, "minute": 10}
